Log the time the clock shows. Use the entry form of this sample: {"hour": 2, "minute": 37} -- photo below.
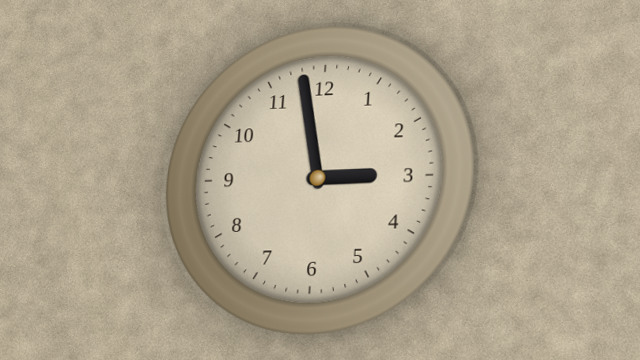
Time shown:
{"hour": 2, "minute": 58}
